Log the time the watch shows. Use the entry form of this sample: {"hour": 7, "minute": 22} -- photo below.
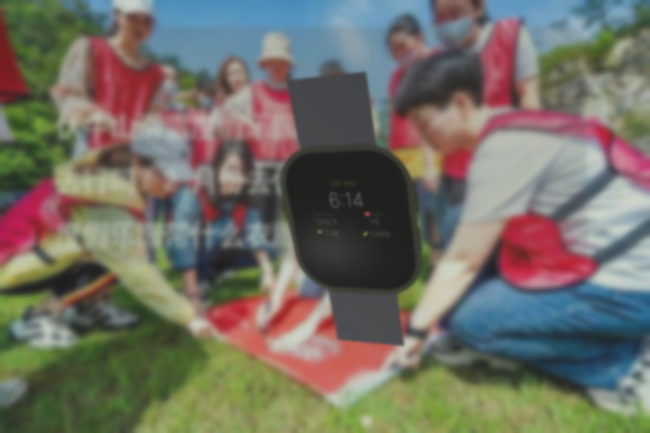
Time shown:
{"hour": 6, "minute": 14}
